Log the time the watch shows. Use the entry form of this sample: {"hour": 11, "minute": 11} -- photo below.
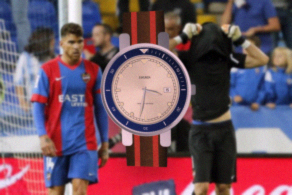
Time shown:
{"hour": 3, "minute": 32}
